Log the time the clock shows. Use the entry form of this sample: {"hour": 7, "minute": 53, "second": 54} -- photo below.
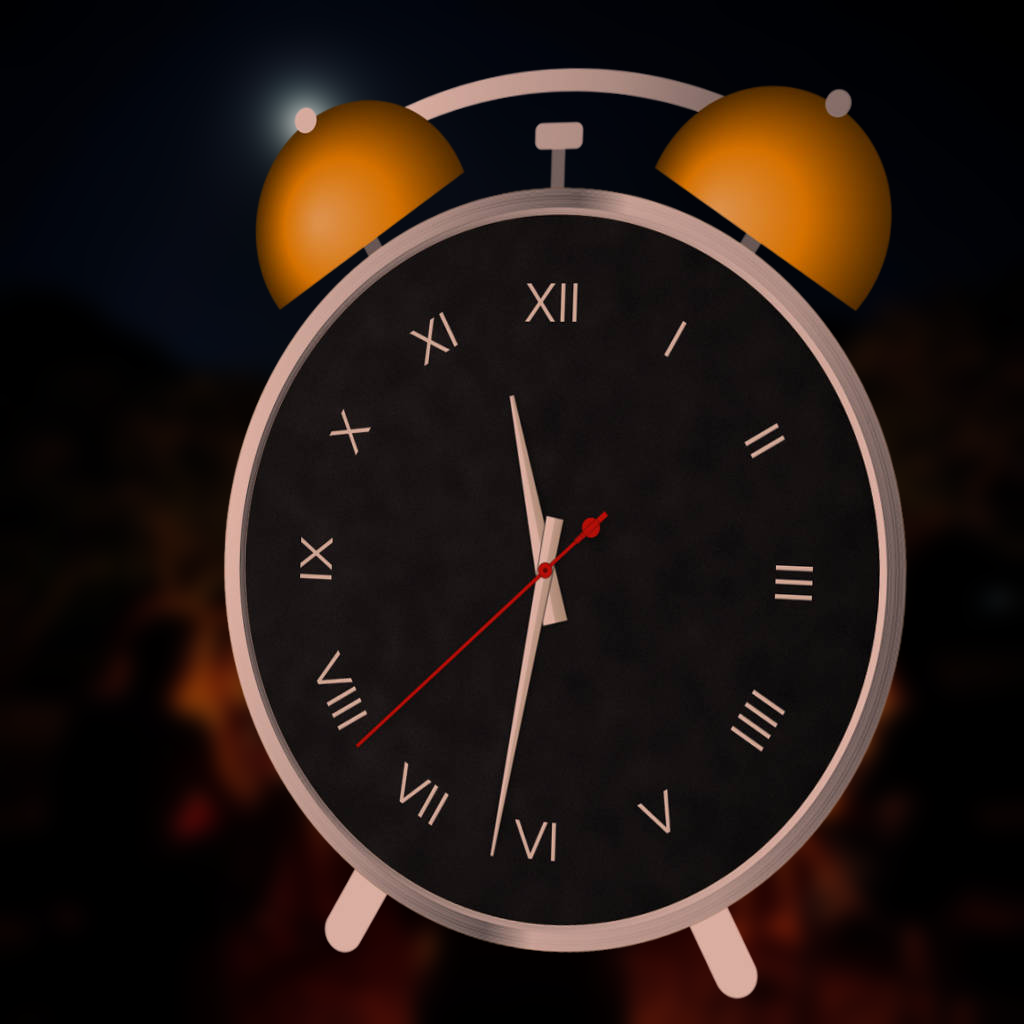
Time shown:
{"hour": 11, "minute": 31, "second": 38}
